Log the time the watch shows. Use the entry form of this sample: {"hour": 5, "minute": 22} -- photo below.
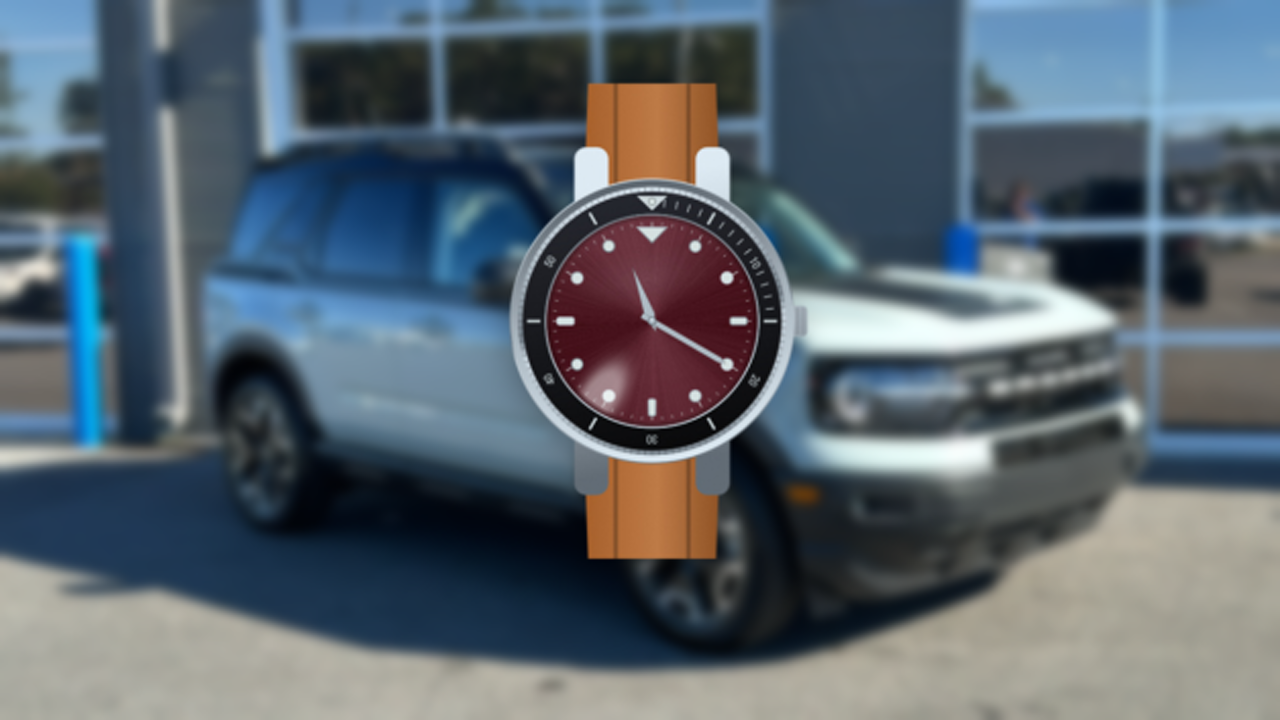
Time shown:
{"hour": 11, "minute": 20}
